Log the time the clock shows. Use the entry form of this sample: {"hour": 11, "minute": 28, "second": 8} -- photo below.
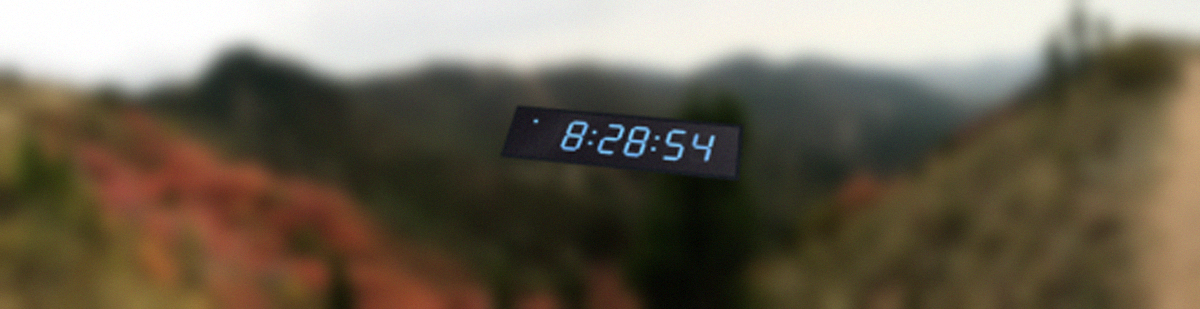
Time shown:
{"hour": 8, "minute": 28, "second": 54}
